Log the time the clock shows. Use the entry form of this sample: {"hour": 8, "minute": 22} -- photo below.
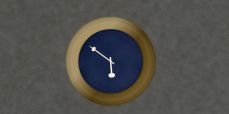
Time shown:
{"hour": 5, "minute": 51}
